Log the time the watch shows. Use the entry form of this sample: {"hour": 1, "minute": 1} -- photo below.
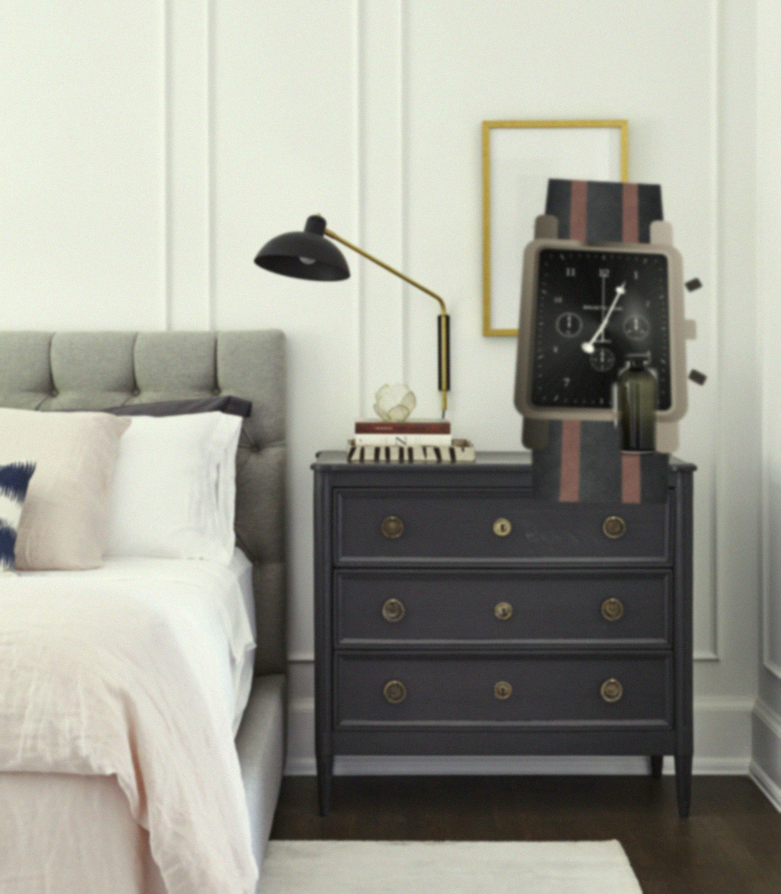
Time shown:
{"hour": 7, "minute": 4}
